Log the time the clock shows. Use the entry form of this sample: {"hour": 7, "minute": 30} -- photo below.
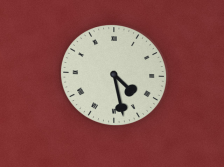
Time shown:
{"hour": 4, "minute": 28}
